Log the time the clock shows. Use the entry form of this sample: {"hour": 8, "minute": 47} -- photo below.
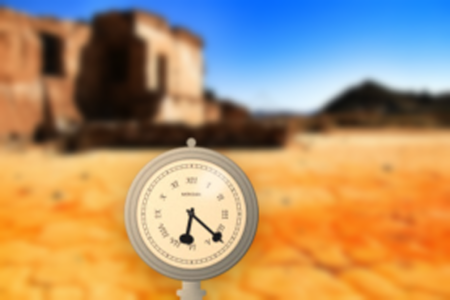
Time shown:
{"hour": 6, "minute": 22}
